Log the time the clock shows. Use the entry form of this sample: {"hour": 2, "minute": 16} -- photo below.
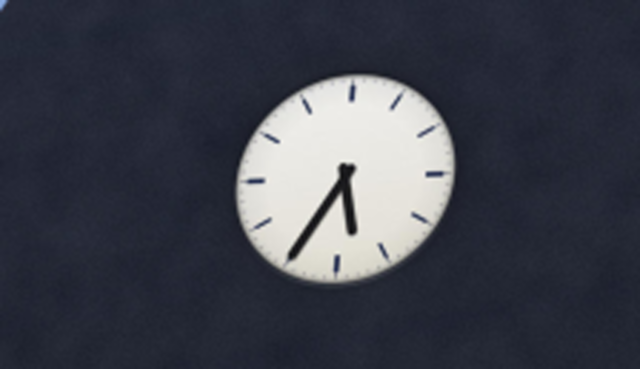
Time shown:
{"hour": 5, "minute": 35}
